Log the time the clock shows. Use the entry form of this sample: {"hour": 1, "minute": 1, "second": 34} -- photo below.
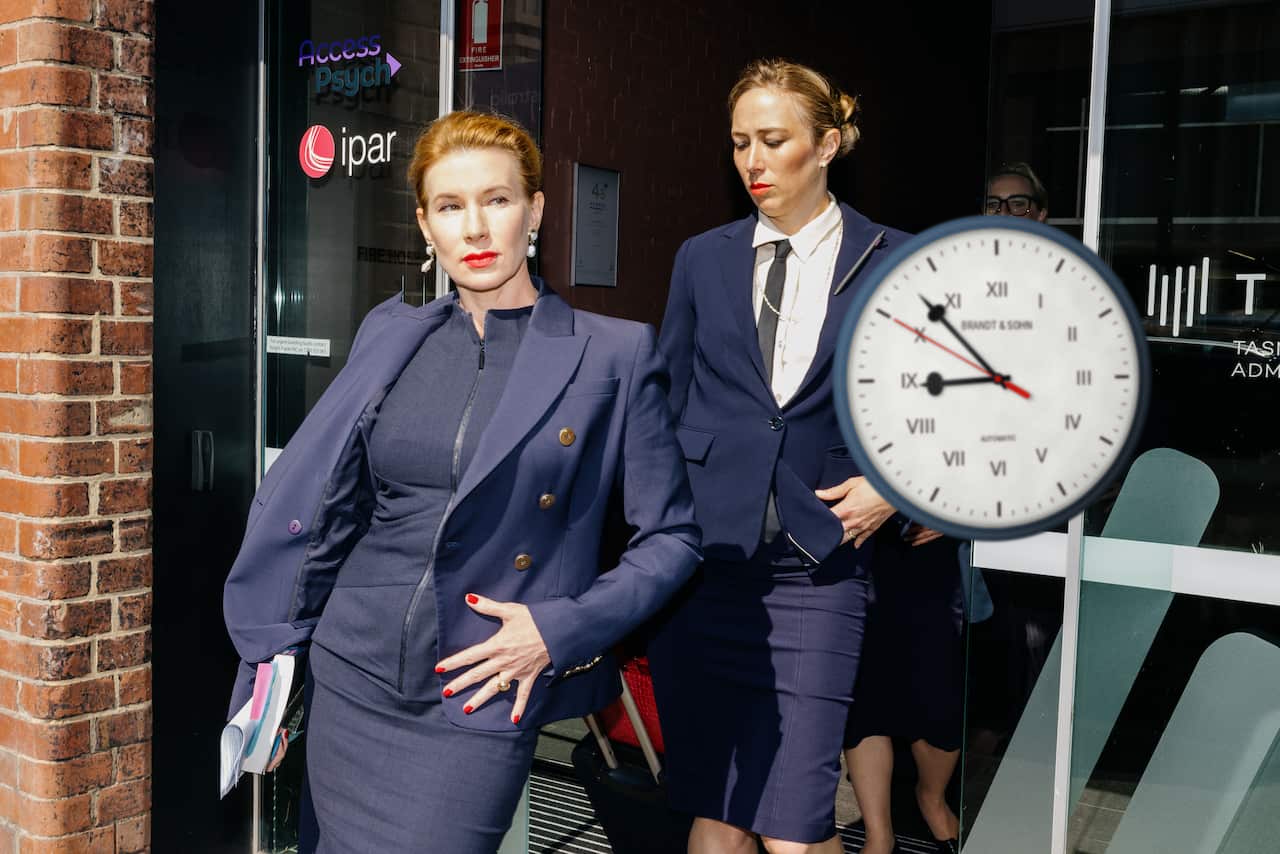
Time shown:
{"hour": 8, "minute": 52, "second": 50}
